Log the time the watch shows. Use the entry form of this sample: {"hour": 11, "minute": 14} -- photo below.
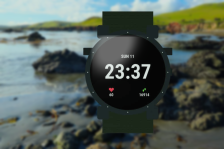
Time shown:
{"hour": 23, "minute": 37}
